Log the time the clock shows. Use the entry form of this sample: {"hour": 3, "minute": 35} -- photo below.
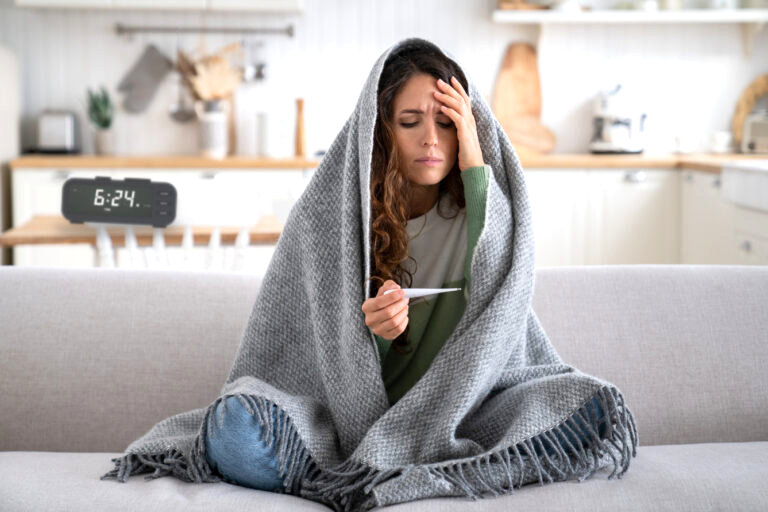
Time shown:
{"hour": 6, "minute": 24}
